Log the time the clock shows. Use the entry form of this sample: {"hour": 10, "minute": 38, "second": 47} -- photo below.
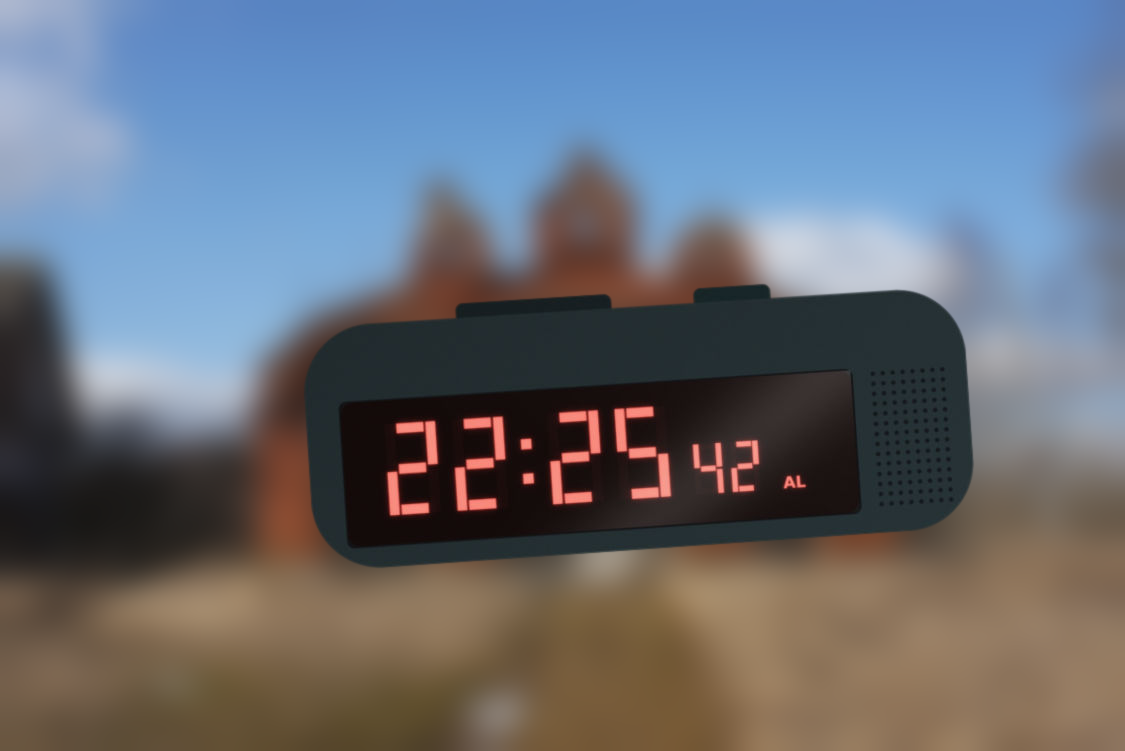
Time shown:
{"hour": 22, "minute": 25, "second": 42}
